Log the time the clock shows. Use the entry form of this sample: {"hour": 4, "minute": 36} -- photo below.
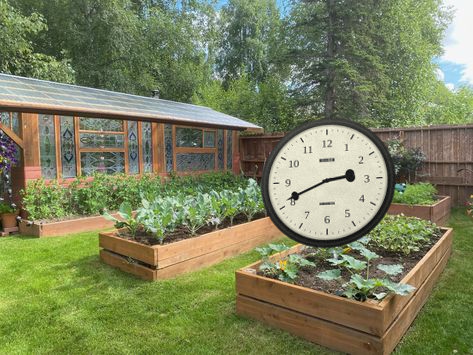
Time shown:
{"hour": 2, "minute": 41}
